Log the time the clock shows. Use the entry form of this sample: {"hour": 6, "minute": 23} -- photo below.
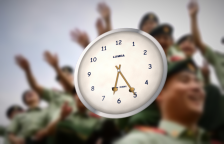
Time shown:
{"hour": 6, "minute": 25}
